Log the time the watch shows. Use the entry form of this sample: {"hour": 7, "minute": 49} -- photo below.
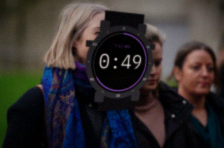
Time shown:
{"hour": 0, "minute": 49}
